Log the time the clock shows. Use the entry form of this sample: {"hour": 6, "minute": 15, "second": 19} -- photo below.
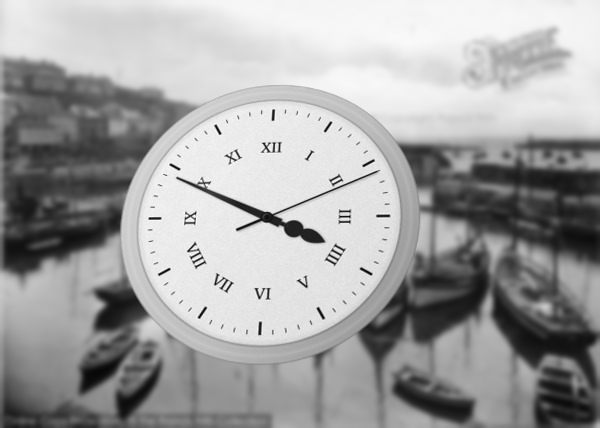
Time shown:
{"hour": 3, "minute": 49, "second": 11}
